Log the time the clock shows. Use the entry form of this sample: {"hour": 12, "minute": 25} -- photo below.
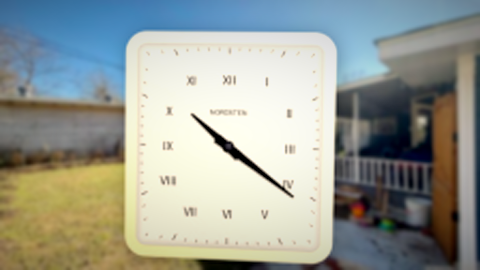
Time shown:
{"hour": 10, "minute": 21}
